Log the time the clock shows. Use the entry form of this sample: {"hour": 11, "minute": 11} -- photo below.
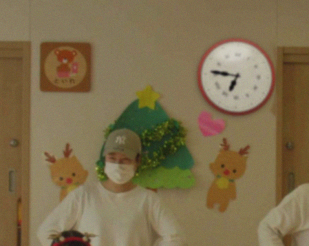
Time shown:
{"hour": 6, "minute": 46}
